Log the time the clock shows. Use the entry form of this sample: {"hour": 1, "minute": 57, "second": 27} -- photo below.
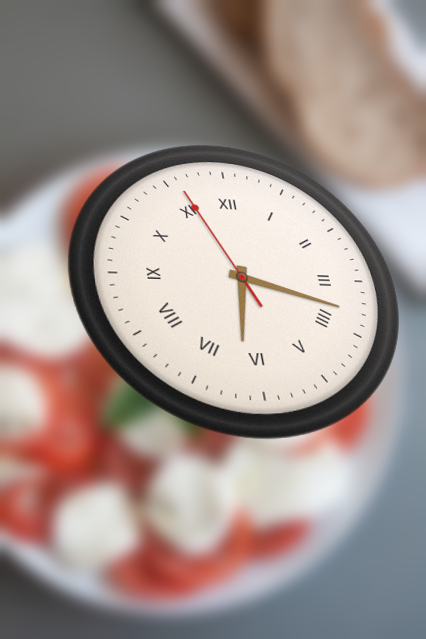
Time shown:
{"hour": 6, "minute": 17, "second": 56}
